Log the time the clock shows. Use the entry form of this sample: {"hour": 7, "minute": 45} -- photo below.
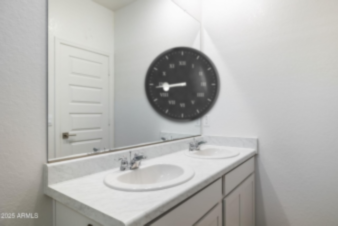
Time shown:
{"hour": 8, "minute": 44}
